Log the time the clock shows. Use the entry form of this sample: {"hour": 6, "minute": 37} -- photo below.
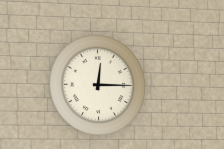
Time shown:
{"hour": 12, "minute": 15}
